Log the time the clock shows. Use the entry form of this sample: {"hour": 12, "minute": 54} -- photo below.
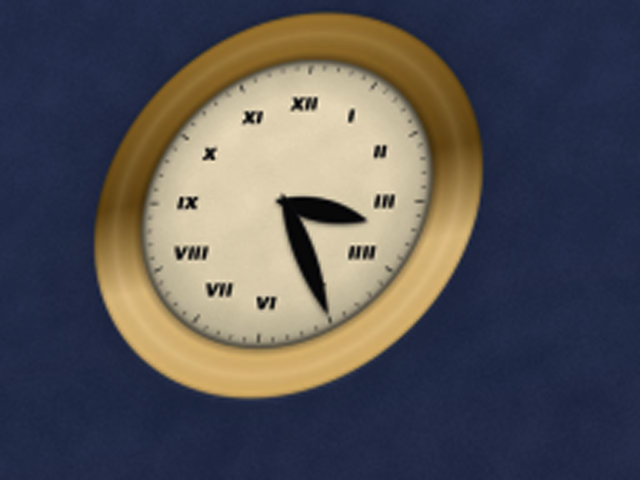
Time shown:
{"hour": 3, "minute": 25}
